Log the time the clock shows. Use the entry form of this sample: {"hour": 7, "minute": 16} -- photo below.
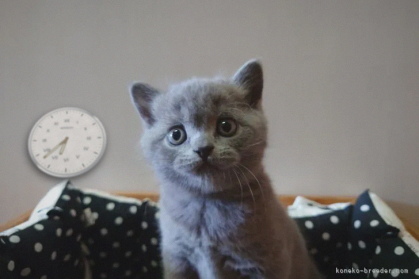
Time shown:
{"hour": 6, "minute": 38}
